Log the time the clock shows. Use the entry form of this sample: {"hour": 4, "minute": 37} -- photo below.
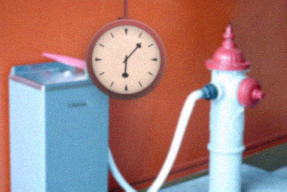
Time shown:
{"hour": 6, "minute": 7}
